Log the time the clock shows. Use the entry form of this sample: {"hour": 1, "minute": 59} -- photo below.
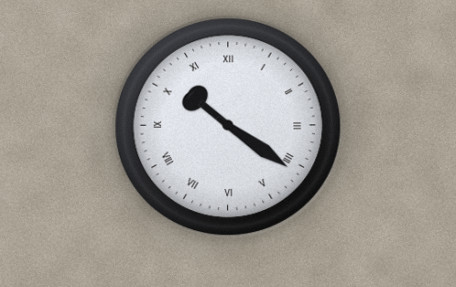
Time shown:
{"hour": 10, "minute": 21}
